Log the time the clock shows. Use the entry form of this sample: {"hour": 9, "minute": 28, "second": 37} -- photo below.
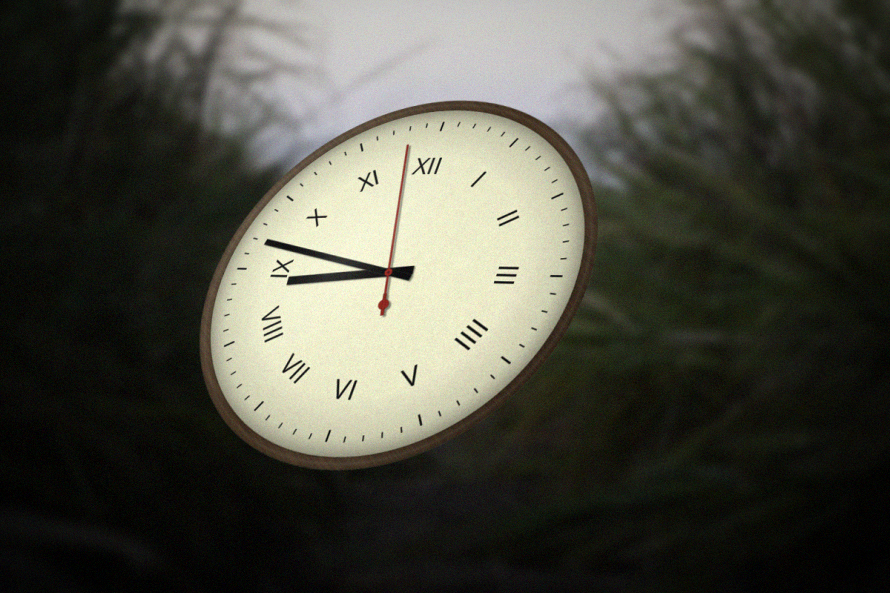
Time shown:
{"hour": 8, "minute": 46, "second": 58}
